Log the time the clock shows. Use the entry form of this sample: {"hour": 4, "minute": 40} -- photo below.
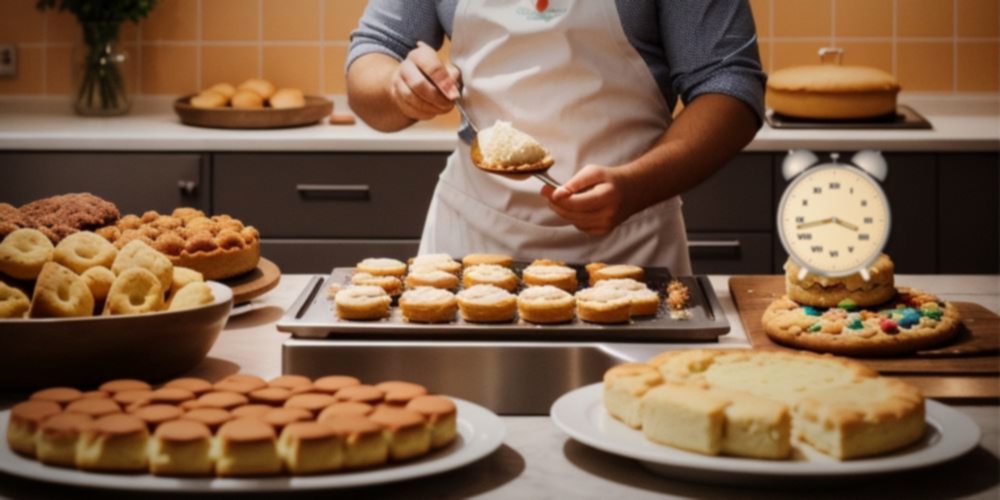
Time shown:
{"hour": 3, "minute": 43}
